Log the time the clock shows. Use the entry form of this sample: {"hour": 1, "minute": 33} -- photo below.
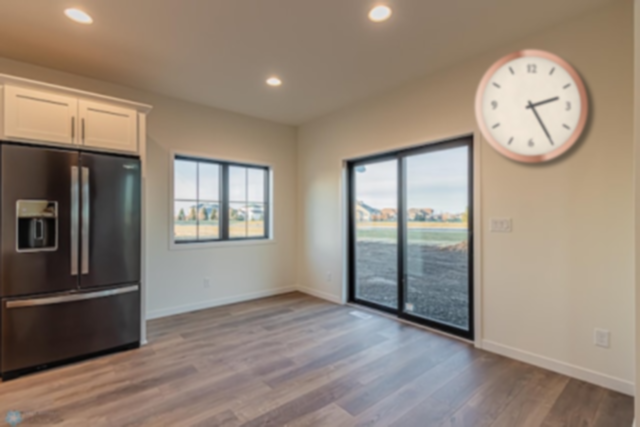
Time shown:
{"hour": 2, "minute": 25}
